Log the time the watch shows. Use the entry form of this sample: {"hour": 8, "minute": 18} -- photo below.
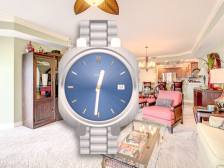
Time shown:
{"hour": 12, "minute": 31}
